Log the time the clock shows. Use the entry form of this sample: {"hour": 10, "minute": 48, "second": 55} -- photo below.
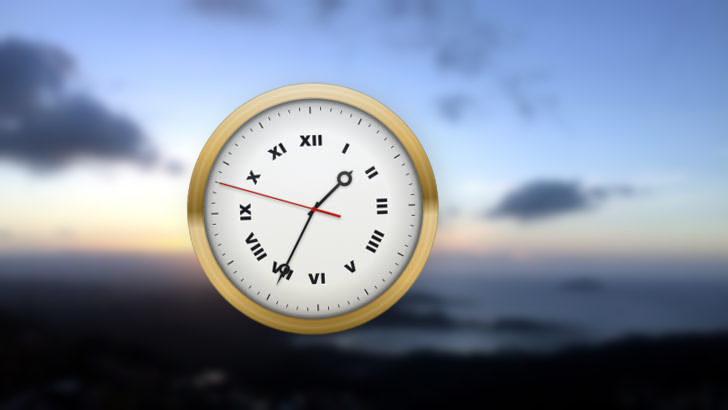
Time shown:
{"hour": 1, "minute": 34, "second": 48}
